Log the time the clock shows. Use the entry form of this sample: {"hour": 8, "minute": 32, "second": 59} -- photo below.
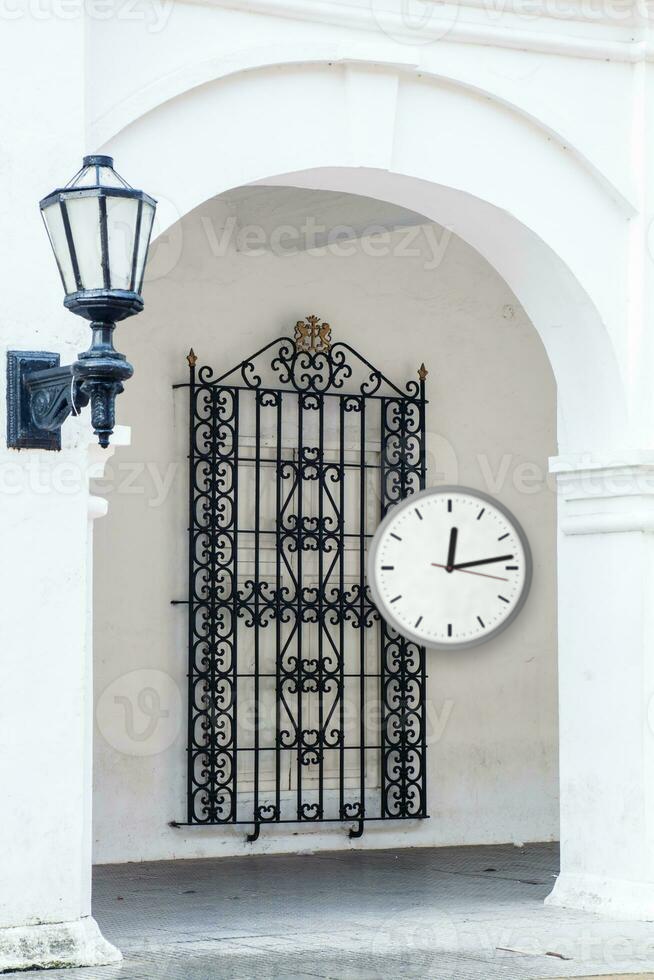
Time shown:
{"hour": 12, "minute": 13, "second": 17}
